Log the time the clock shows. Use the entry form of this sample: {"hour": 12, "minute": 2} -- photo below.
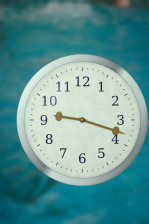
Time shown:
{"hour": 9, "minute": 18}
